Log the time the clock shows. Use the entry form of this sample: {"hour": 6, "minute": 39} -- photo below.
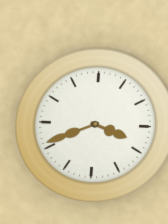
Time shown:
{"hour": 3, "minute": 41}
